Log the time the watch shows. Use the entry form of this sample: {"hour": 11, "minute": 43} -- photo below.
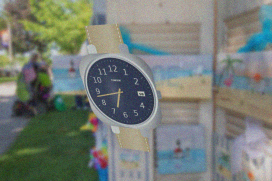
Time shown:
{"hour": 6, "minute": 43}
